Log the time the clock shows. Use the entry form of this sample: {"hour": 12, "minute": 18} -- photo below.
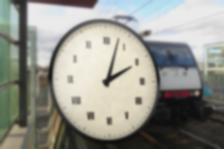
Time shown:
{"hour": 2, "minute": 3}
